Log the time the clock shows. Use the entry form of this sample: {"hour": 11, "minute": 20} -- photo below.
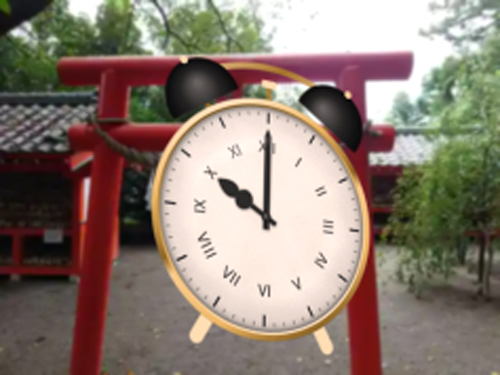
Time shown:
{"hour": 10, "minute": 0}
